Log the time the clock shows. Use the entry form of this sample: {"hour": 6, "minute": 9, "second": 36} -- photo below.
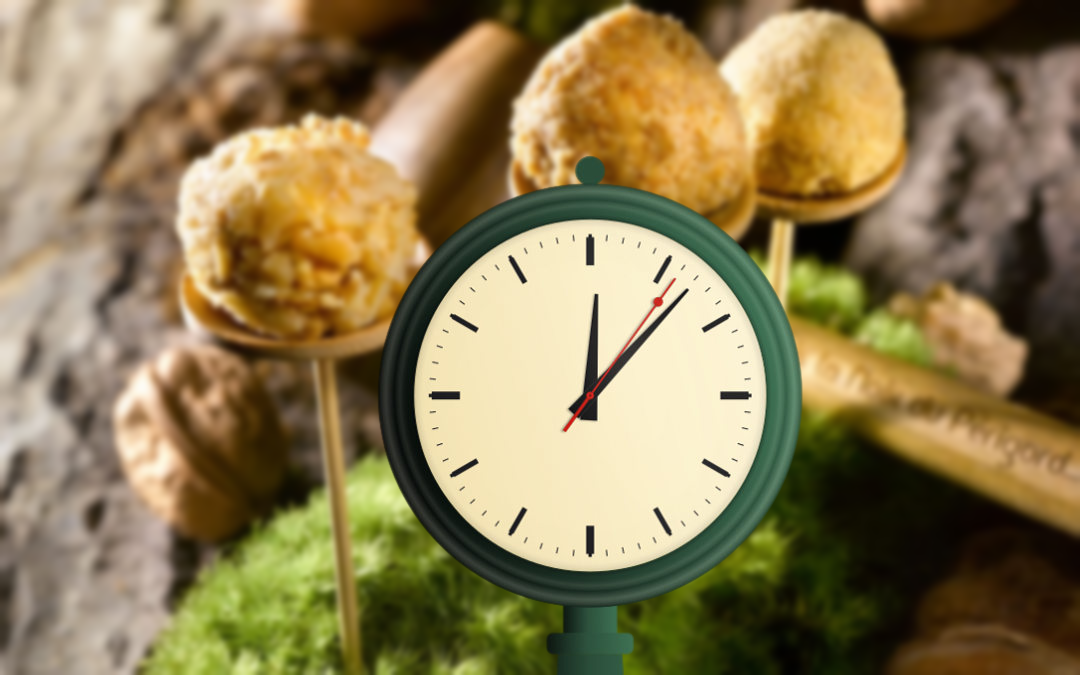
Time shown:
{"hour": 12, "minute": 7, "second": 6}
